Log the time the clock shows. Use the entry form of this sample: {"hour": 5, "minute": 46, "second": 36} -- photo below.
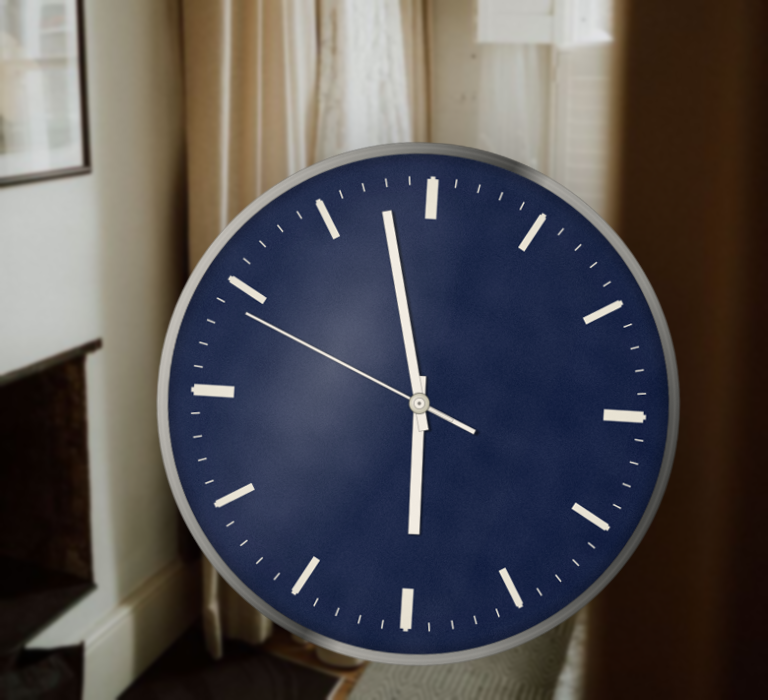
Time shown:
{"hour": 5, "minute": 57, "second": 49}
